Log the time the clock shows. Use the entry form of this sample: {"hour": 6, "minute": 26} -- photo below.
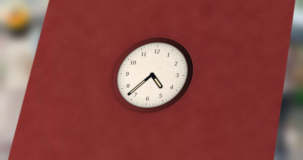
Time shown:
{"hour": 4, "minute": 37}
